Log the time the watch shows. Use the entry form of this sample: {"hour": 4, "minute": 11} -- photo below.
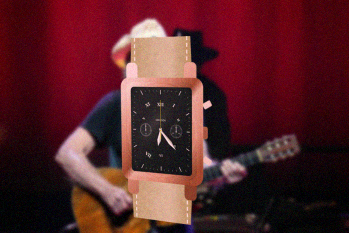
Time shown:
{"hour": 6, "minute": 23}
